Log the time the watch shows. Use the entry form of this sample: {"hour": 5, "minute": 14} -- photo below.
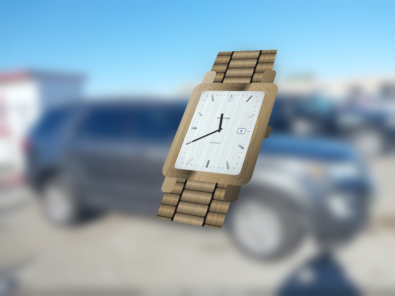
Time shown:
{"hour": 11, "minute": 40}
